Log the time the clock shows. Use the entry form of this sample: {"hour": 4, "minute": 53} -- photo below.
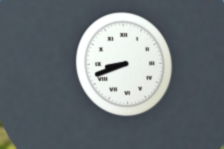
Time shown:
{"hour": 8, "minute": 42}
